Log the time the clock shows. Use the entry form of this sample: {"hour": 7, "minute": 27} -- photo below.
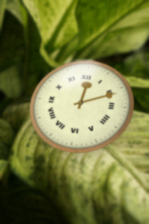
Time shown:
{"hour": 12, "minute": 11}
